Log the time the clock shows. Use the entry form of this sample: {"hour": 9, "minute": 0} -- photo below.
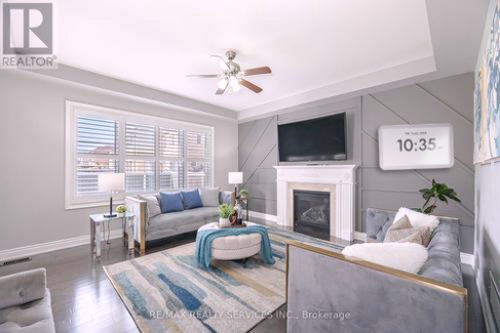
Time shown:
{"hour": 10, "minute": 35}
